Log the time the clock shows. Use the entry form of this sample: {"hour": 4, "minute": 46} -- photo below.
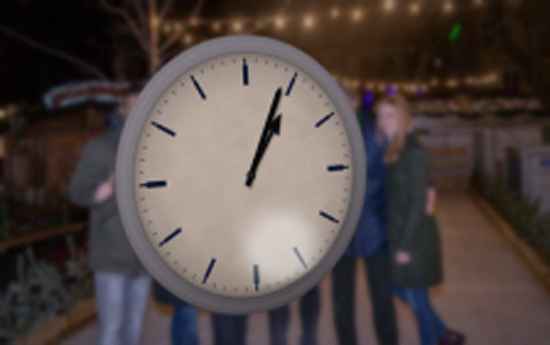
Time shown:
{"hour": 1, "minute": 4}
